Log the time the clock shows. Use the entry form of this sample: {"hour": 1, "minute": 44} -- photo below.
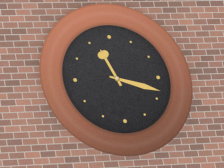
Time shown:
{"hour": 11, "minute": 18}
